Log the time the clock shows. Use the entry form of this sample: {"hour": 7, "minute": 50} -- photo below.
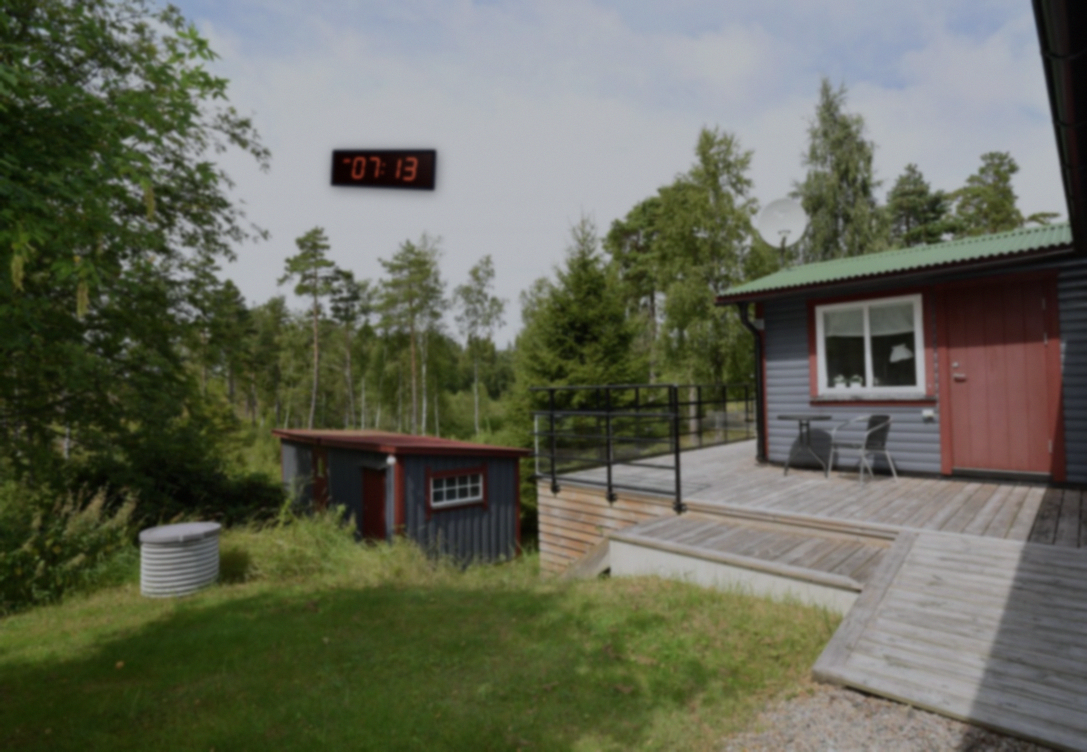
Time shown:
{"hour": 7, "minute": 13}
